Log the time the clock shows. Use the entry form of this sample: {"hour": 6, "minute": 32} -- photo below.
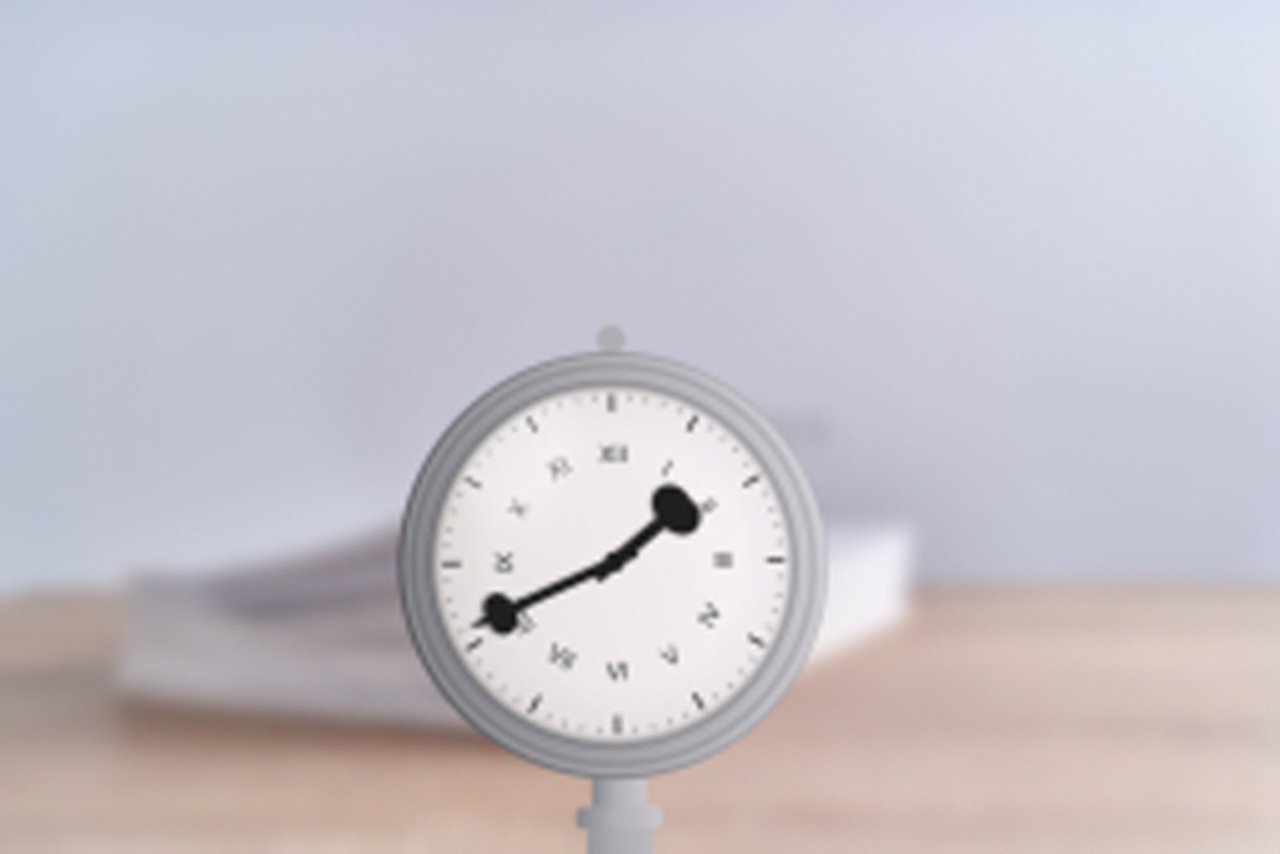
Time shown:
{"hour": 1, "minute": 41}
